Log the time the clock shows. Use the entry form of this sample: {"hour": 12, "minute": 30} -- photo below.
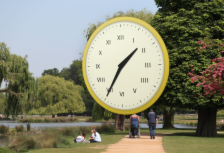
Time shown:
{"hour": 1, "minute": 35}
